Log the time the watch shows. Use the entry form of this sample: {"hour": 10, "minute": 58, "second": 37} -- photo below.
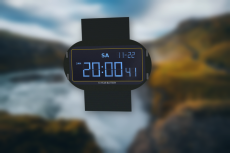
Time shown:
{"hour": 20, "minute": 0, "second": 41}
